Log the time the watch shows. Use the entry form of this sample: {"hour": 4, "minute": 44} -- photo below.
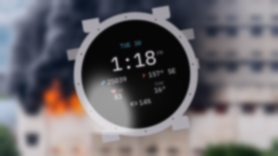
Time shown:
{"hour": 1, "minute": 18}
